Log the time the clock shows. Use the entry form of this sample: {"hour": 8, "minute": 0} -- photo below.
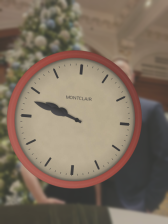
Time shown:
{"hour": 9, "minute": 48}
